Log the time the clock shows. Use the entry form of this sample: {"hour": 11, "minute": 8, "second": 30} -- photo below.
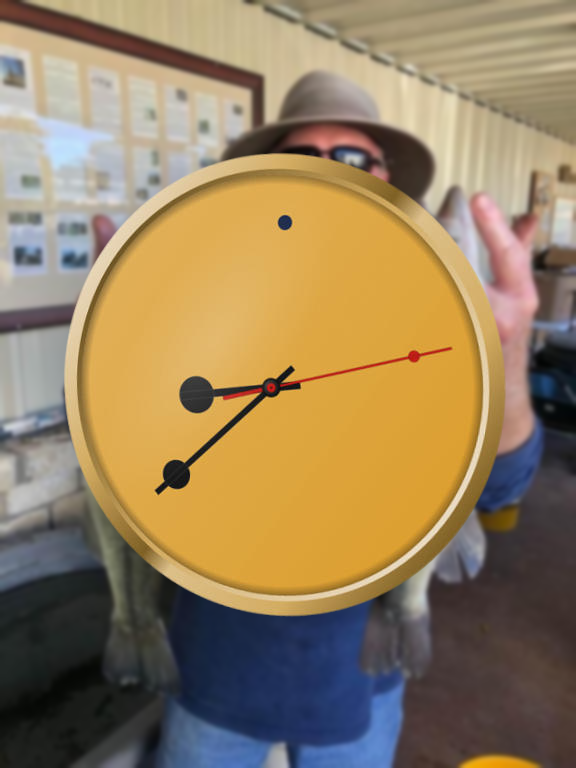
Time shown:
{"hour": 8, "minute": 37, "second": 12}
